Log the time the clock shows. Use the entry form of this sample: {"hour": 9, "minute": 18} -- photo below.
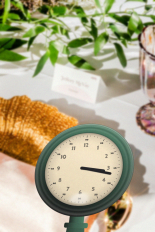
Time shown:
{"hour": 3, "minute": 17}
